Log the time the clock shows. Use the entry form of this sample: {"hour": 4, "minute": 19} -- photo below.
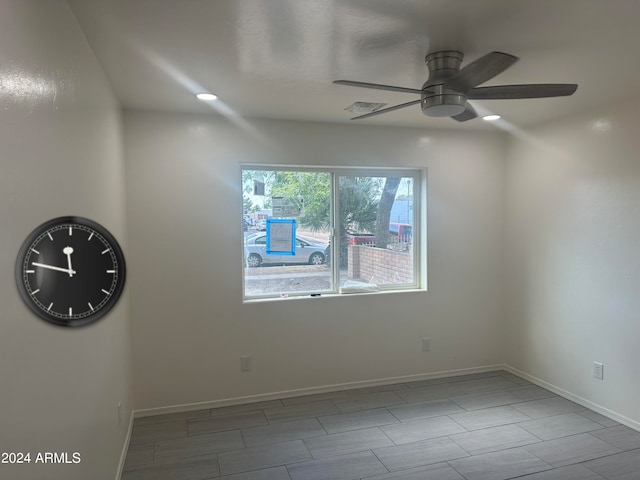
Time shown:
{"hour": 11, "minute": 47}
